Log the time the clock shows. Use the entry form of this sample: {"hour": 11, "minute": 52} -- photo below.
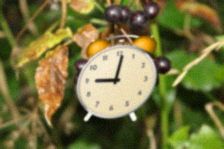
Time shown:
{"hour": 9, "minute": 1}
